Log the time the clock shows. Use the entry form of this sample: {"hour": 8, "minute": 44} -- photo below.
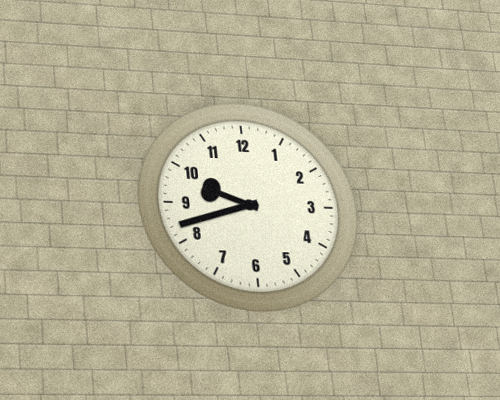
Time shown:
{"hour": 9, "minute": 42}
